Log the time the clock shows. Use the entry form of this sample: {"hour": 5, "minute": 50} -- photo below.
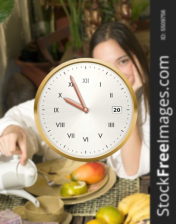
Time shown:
{"hour": 9, "minute": 56}
